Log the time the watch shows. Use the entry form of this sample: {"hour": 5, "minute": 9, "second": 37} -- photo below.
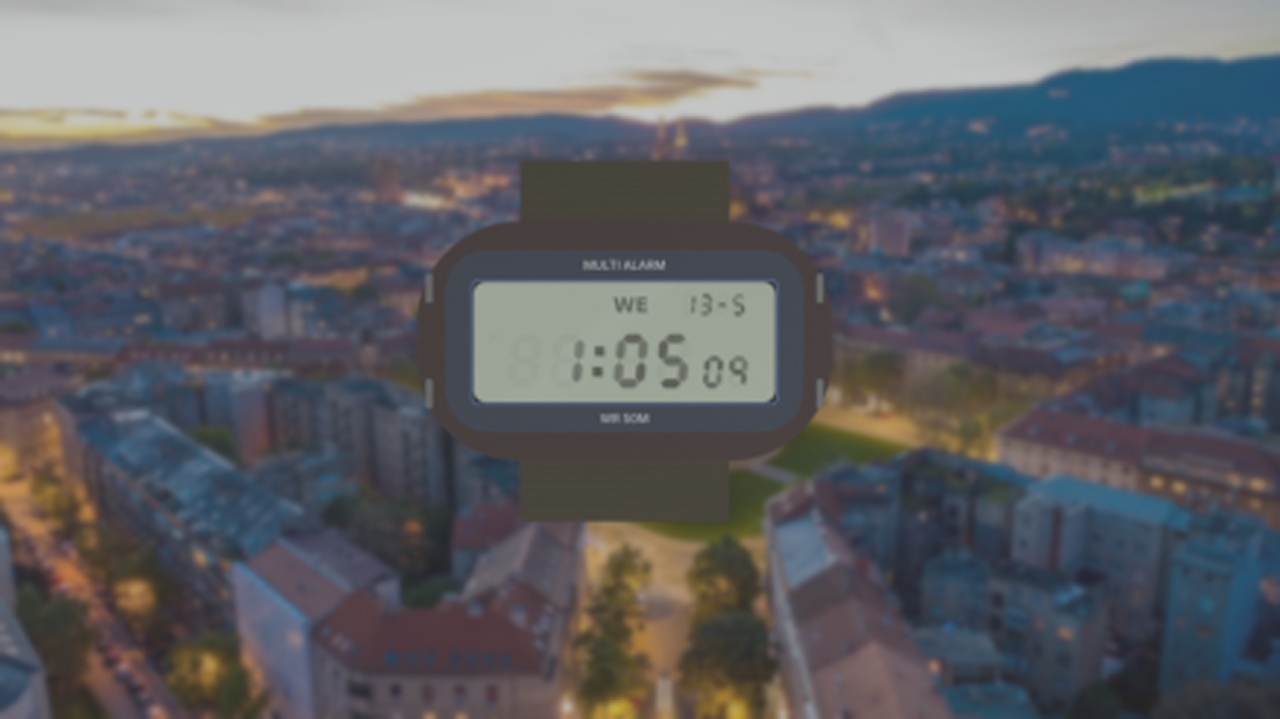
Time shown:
{"hour": 1, "minute": 5, "second": 9}
